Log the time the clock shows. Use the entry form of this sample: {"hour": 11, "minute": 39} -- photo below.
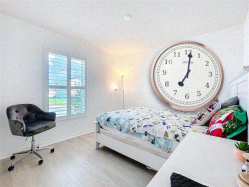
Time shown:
{"hour": 7, "minute": 1}
